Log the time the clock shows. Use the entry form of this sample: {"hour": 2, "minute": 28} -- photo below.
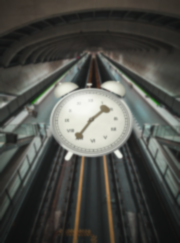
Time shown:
{"hour": 1, "minute": 36}
